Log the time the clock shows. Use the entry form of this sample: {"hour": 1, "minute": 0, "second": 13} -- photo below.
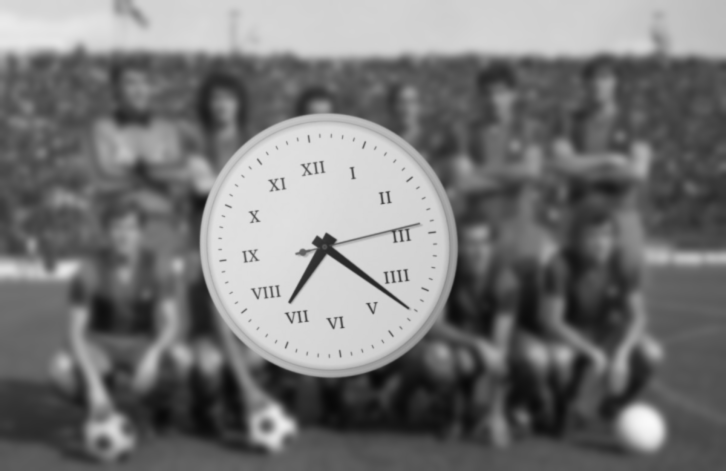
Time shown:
{"hour": 7, "minute": 22, "second": 14}
